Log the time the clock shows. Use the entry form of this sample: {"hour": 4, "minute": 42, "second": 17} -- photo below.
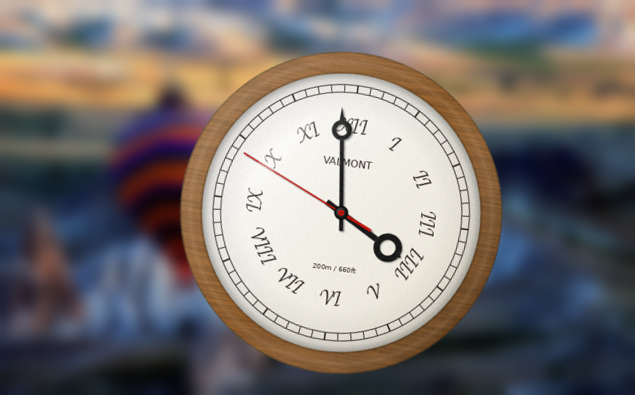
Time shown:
{"hour": 3, "minute": 58, "second": 49}
